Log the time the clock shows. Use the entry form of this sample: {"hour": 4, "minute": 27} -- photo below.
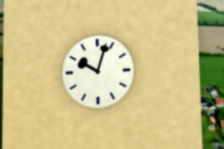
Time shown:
{"hour": 10, "minute": 3}
